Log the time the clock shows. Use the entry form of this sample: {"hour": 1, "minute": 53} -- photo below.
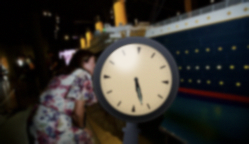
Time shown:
{"hour": 5, "minute": 27}
